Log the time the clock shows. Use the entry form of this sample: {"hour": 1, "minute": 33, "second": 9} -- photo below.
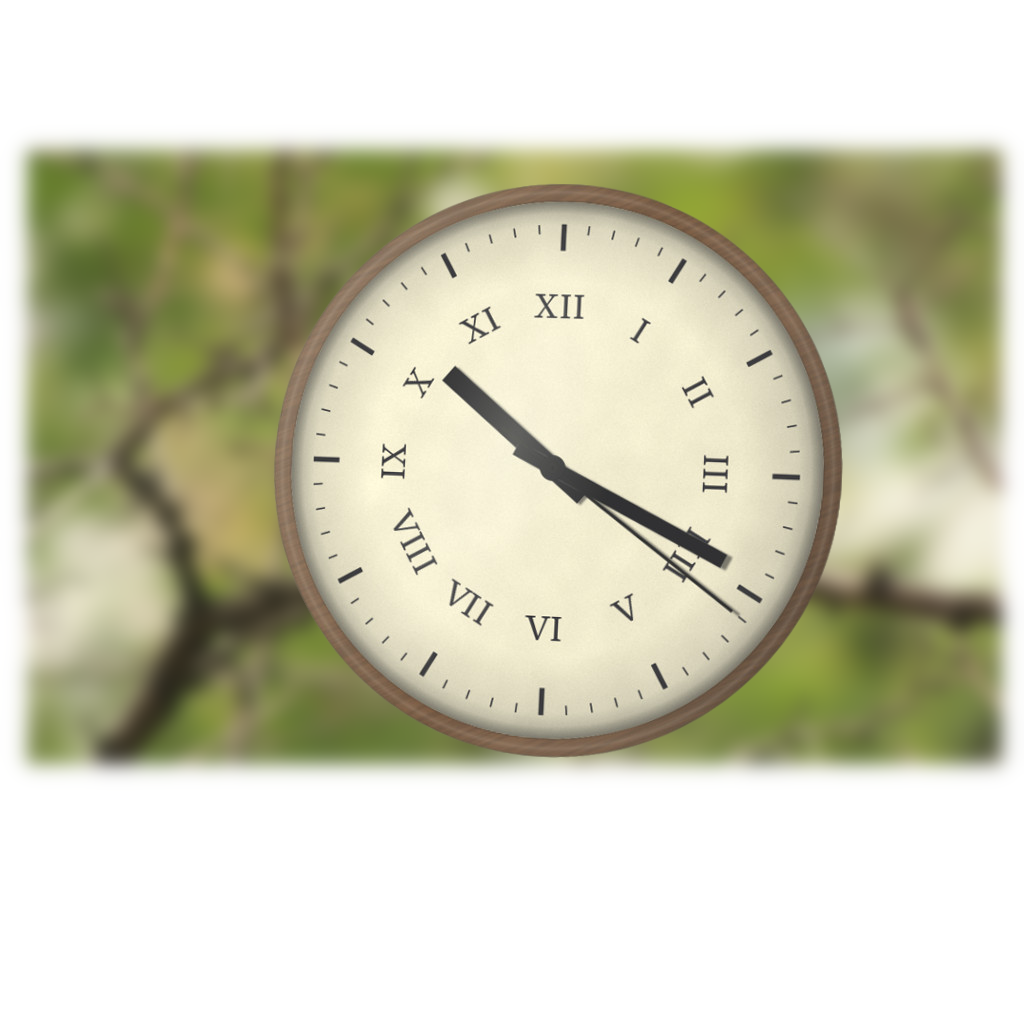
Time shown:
{"hour": 10, "minute": 19, "second": 21}
